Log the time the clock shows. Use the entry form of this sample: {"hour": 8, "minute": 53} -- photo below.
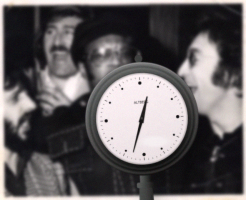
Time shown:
{"hour": 12, "minute": 33}
